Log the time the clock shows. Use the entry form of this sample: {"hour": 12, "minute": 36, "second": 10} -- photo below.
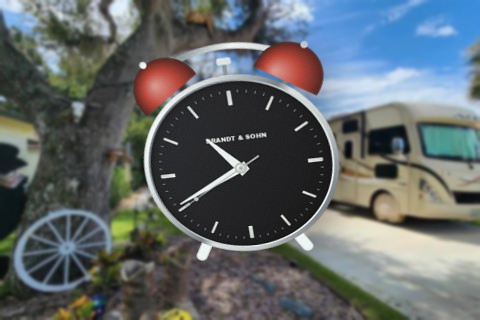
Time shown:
{"hour": 10, "minute": 40, "second": 40}
